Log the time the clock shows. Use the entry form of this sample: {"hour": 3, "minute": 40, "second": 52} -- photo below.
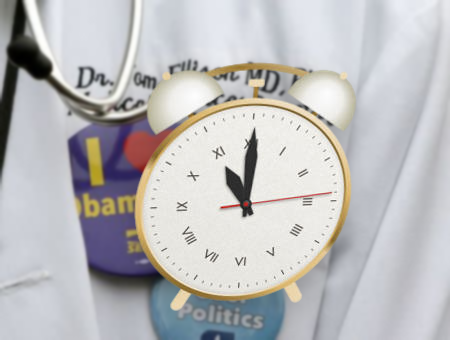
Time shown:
{"hour": 11, "minute": 0, "second": 14}
